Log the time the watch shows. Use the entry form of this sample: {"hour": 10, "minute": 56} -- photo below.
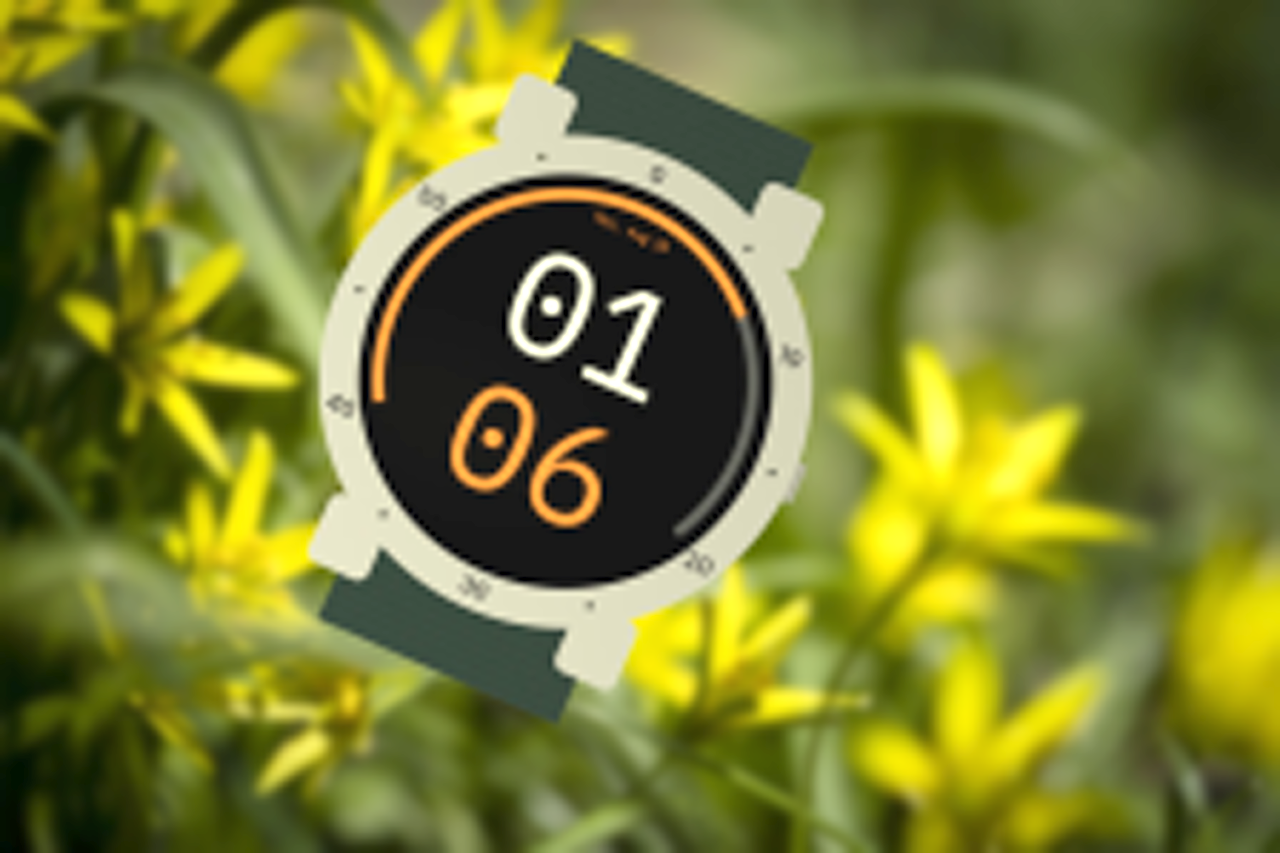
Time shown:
{"hour": 1, "minute": 6}
